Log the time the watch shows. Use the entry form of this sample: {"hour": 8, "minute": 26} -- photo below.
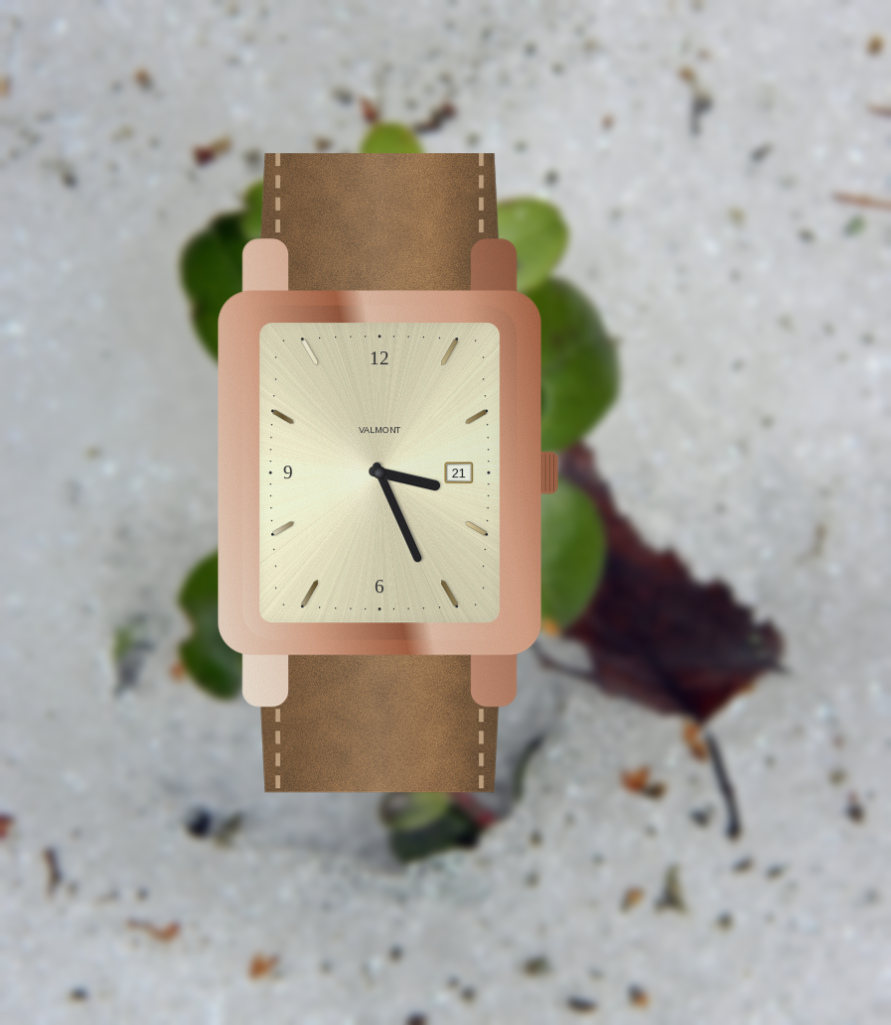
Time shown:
{"hour": 3, "minute": 26}
